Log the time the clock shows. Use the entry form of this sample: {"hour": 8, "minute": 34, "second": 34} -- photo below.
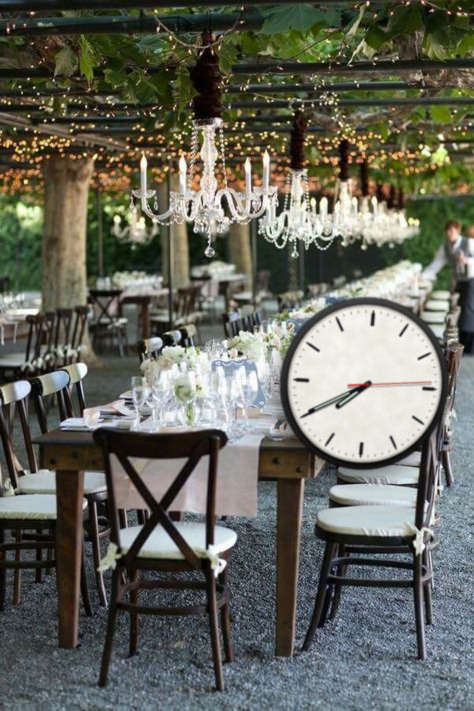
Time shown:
{"hour": 7, "minute": 40, "second": 14}
